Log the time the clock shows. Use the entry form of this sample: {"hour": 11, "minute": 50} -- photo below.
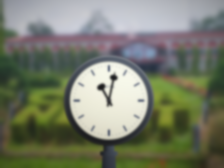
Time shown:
{"hour": 11, "minute": 2}
